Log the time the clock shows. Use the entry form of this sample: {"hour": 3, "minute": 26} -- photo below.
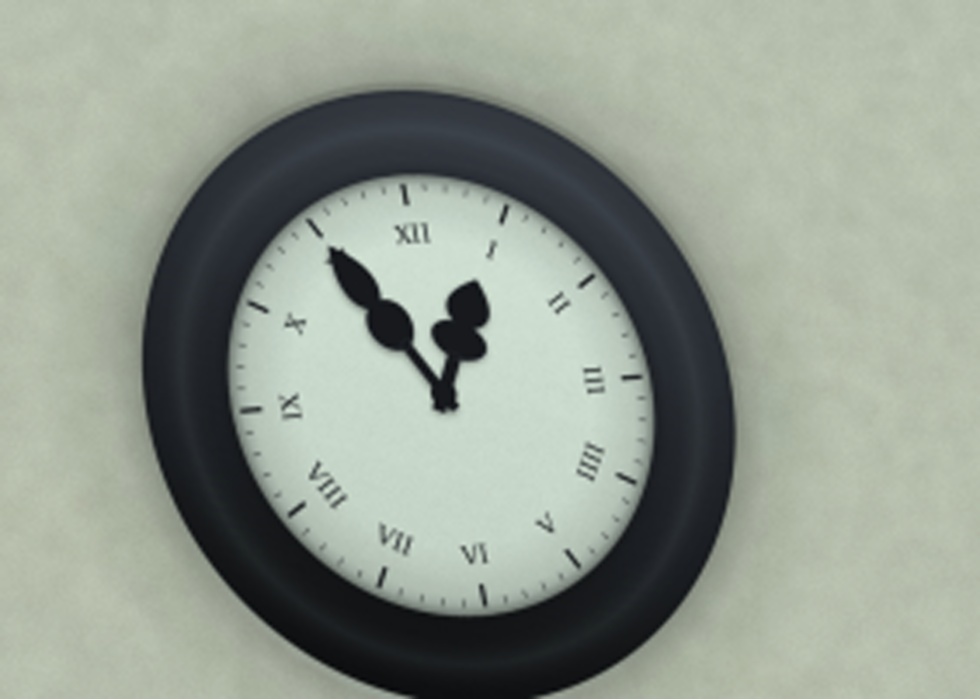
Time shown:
{"hour": 12, "minute": 55}
